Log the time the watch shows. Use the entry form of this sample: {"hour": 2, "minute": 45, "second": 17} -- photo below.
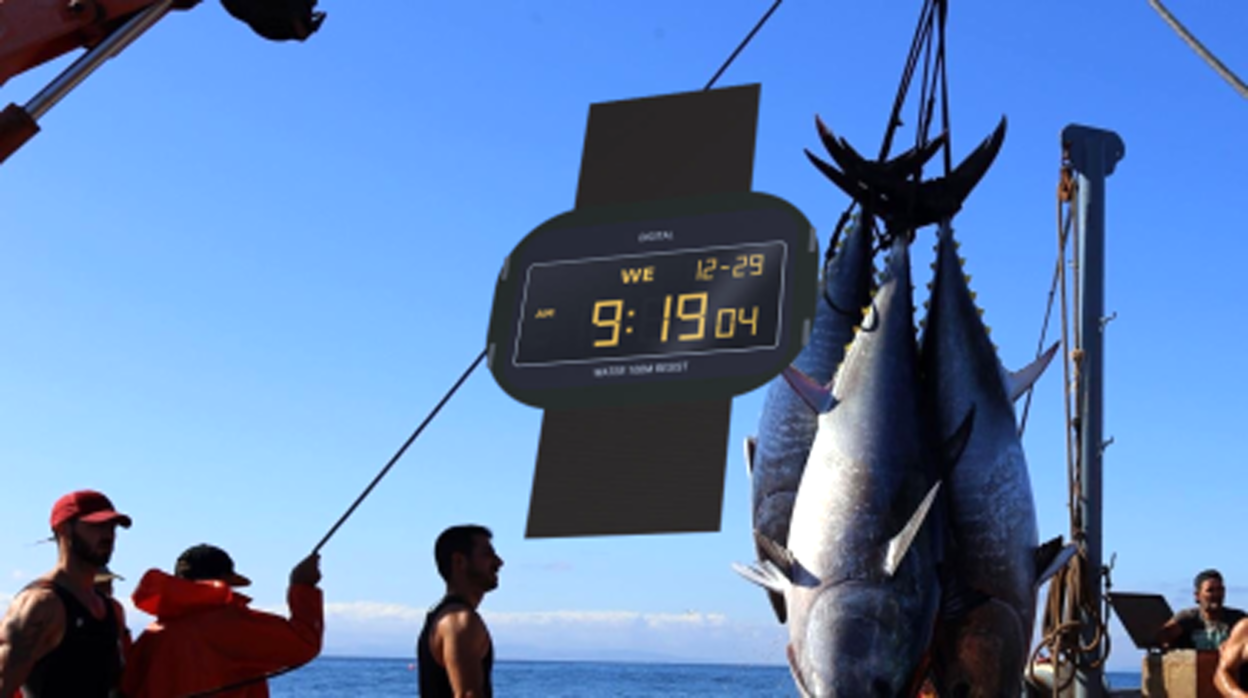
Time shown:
{"hour": 9, "minute": 19, "second": 4}
